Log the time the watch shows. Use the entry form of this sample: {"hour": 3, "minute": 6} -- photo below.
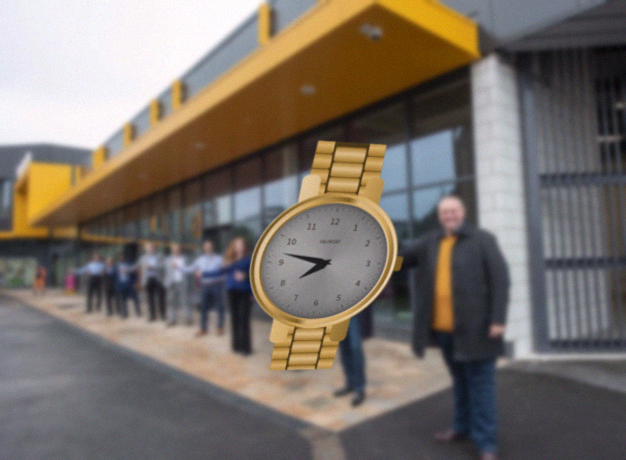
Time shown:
{"hour": 7, "minute": 47}
